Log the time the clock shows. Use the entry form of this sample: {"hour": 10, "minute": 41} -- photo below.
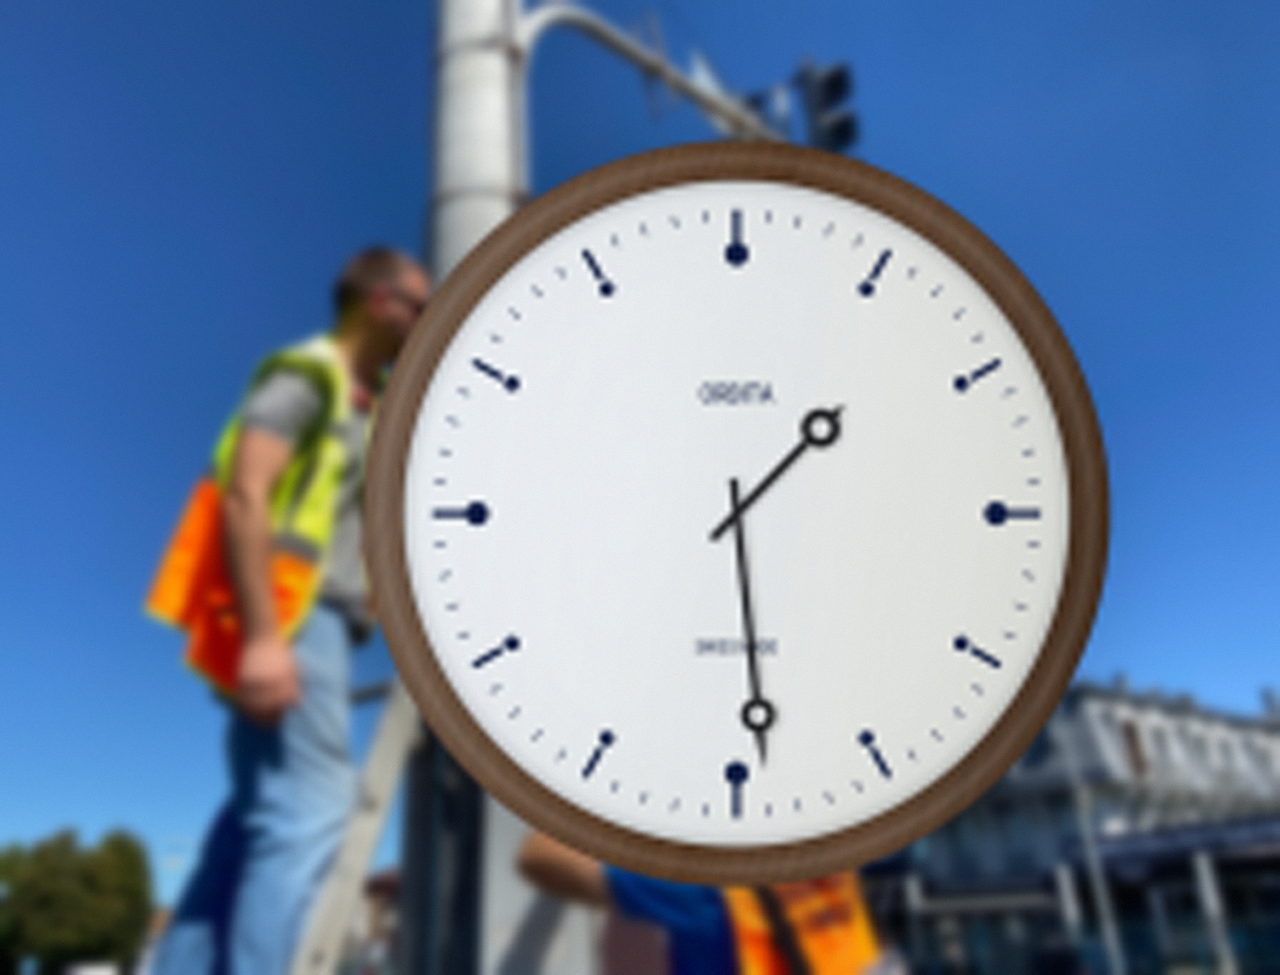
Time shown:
{"hour": 1, "minute": 29}
